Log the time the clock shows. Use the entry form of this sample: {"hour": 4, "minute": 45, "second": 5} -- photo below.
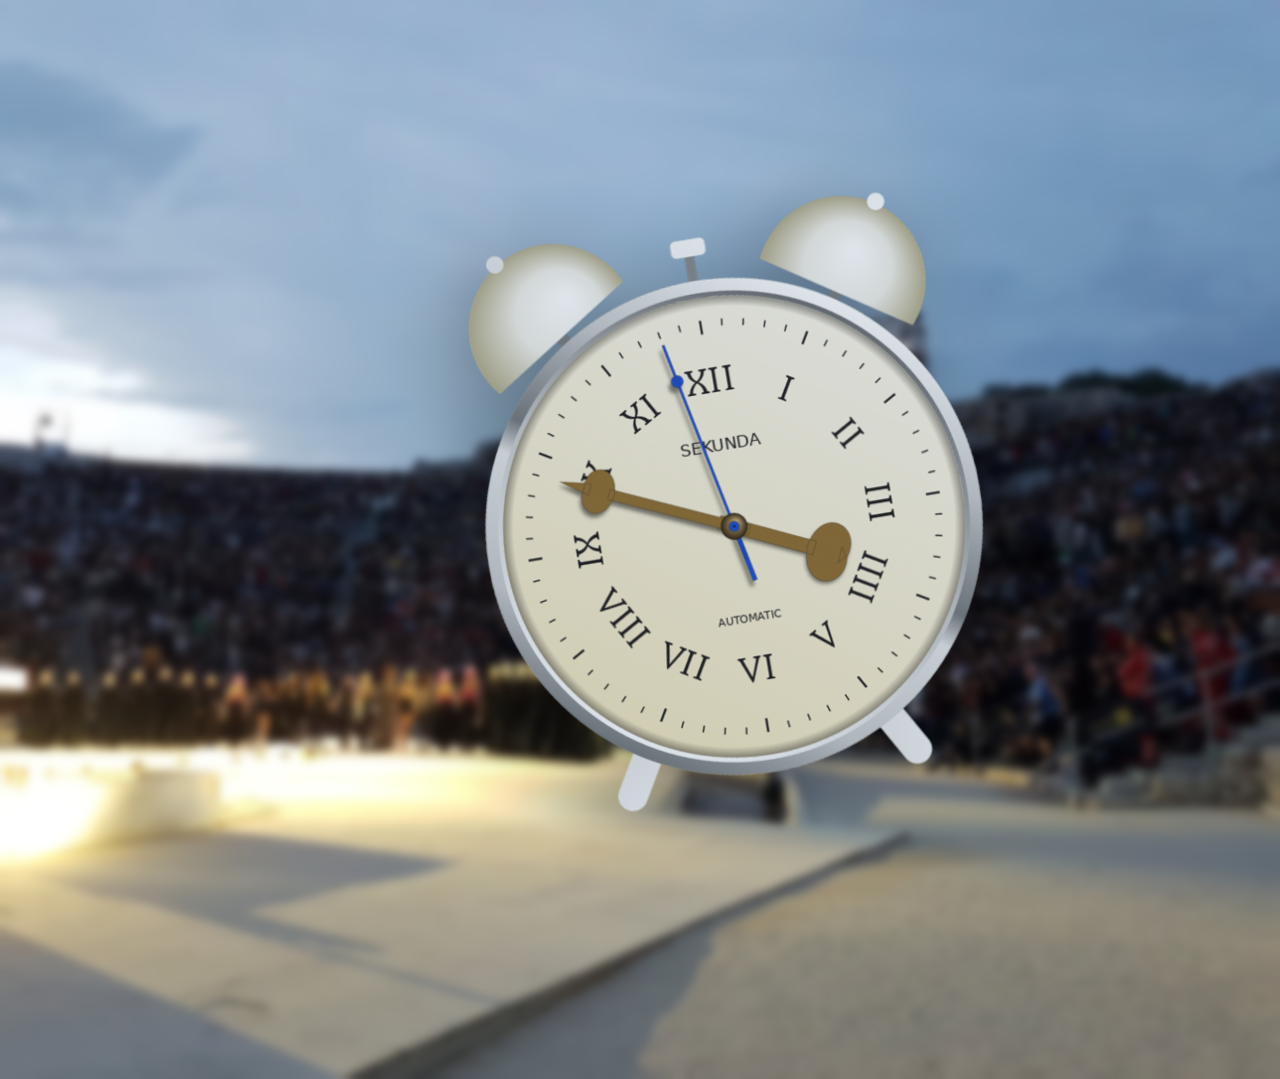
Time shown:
{"hour": 3, "minute": 48, "second": 58}
